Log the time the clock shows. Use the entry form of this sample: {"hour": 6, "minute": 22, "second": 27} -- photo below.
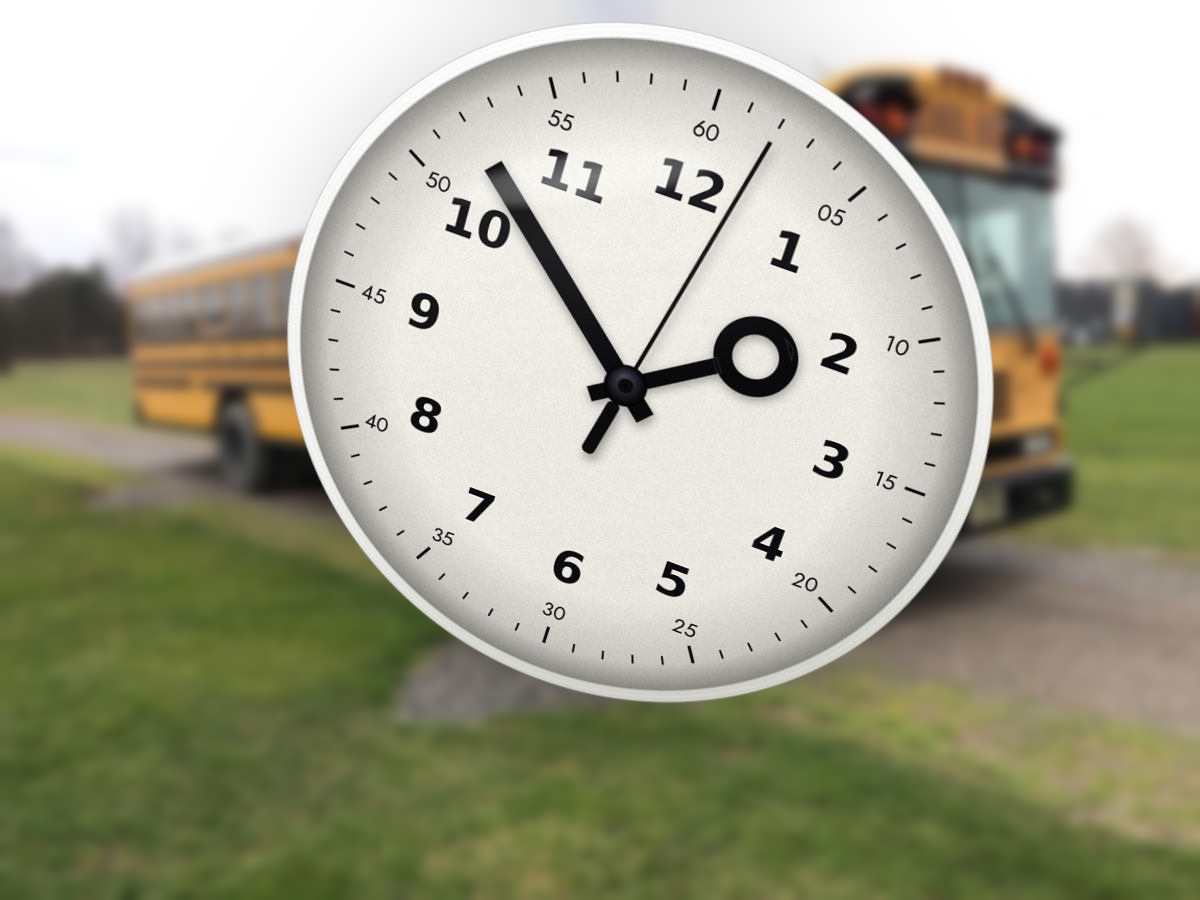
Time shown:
{"hour": 1, "minute": 52, "second": 2}
